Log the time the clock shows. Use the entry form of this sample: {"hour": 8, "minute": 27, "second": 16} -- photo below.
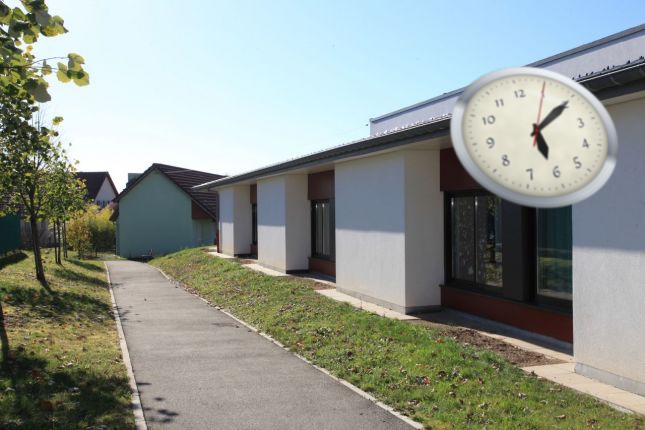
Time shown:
{"hour": 6, "minute": 10, "second": 5}
